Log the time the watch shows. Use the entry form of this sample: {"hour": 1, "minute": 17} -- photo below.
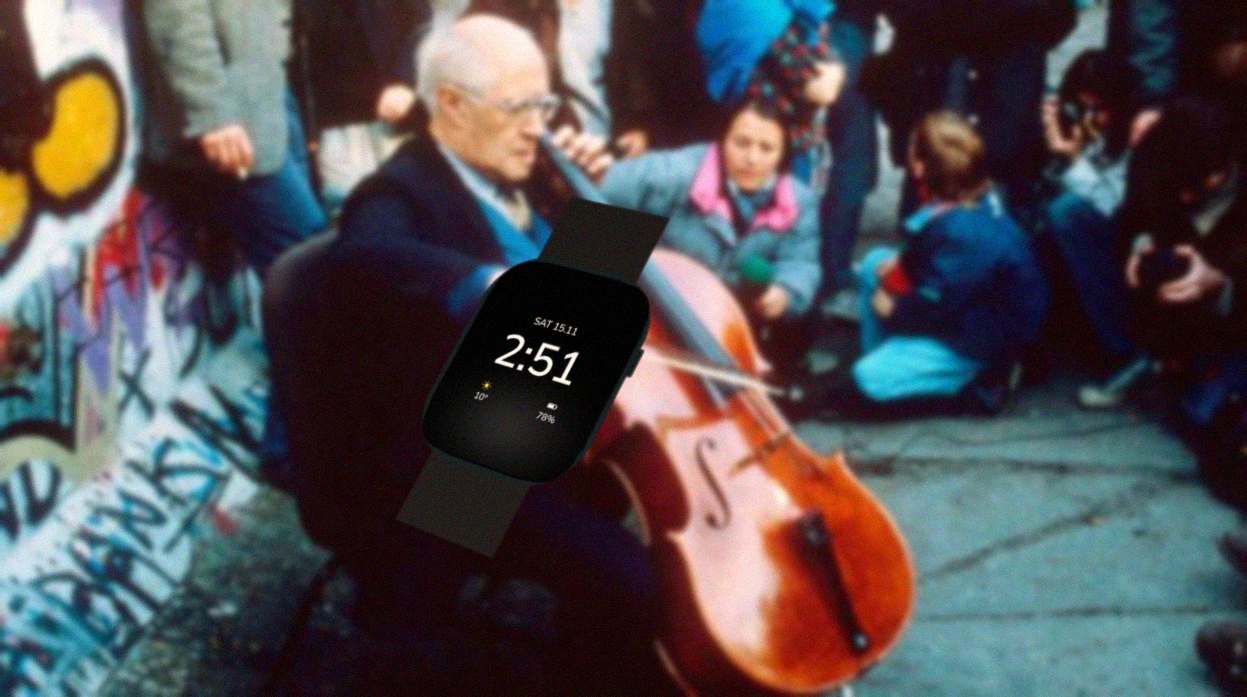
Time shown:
{"hour": 2, "minute": 51}
